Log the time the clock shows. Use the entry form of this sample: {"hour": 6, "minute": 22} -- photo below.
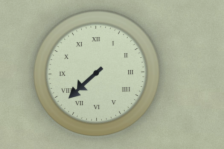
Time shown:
{"hour": 7, "minute": 38}
